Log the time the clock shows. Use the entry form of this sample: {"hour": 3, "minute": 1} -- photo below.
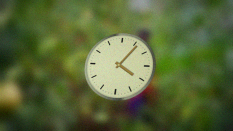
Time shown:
{"hour": 4, "minute": 6}
